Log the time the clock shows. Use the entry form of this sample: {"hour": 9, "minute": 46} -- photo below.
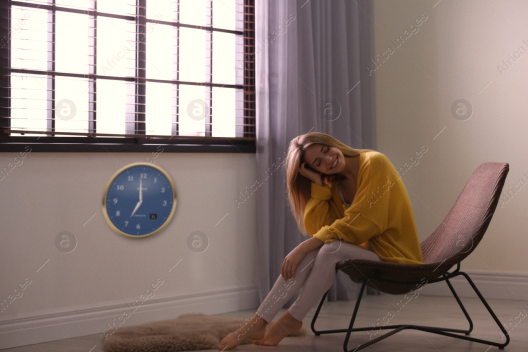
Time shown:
{"hour": 6, "minute": 59}
